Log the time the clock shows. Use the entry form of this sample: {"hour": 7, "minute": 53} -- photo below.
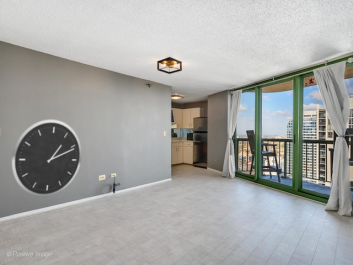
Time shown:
{"hour": 1, "minute": 11}
